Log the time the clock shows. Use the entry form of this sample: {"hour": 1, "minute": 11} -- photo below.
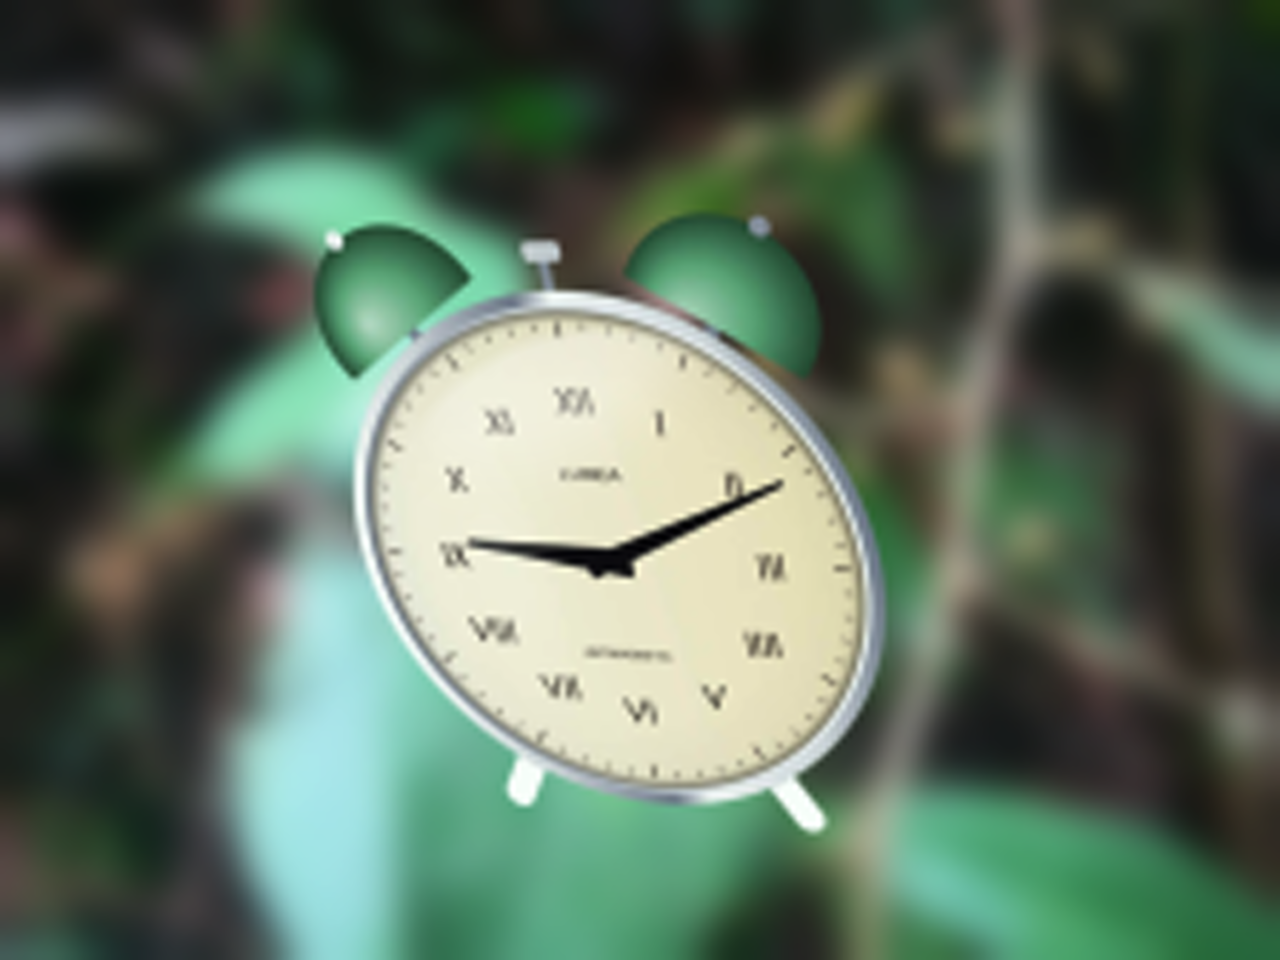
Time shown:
{"hour": 9, "minute": 11}
